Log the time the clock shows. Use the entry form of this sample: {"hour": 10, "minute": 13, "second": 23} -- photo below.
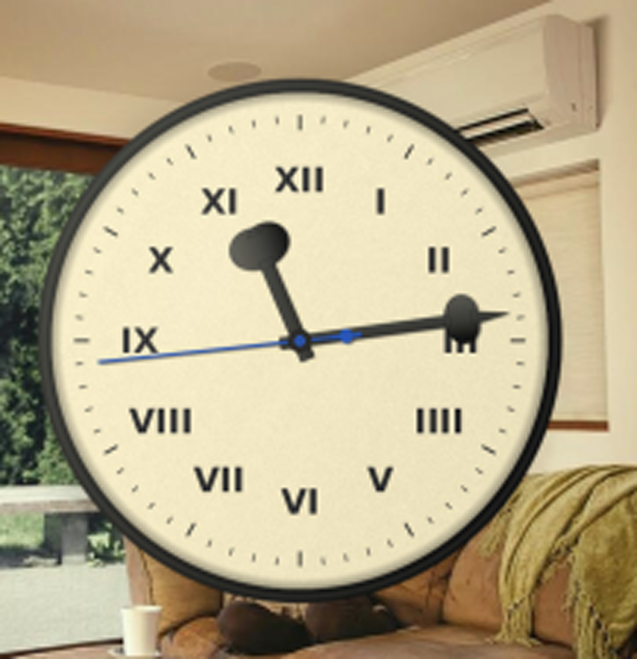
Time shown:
{"hour": 11, "minute": 13, "second": 44}
